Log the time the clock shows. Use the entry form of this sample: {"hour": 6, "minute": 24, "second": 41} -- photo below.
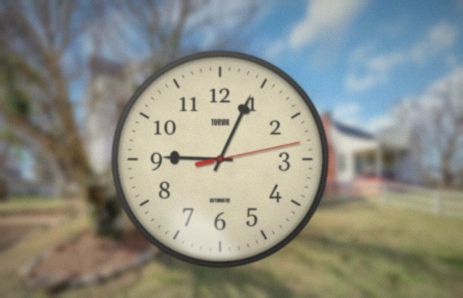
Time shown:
{"hour": 9, "minute": 4, "second": 13}
